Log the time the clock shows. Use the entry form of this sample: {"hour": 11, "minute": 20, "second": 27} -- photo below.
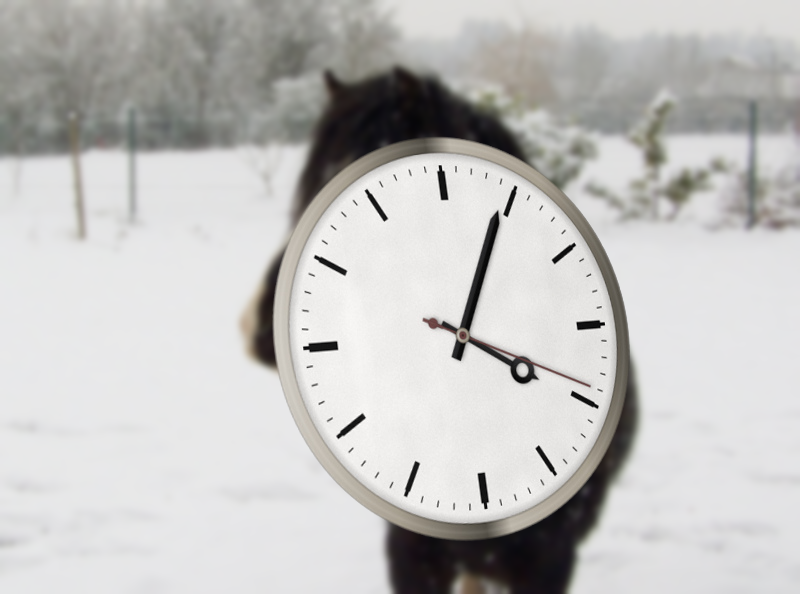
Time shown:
{"hour": 4, "minute": 4, "second": 19}
